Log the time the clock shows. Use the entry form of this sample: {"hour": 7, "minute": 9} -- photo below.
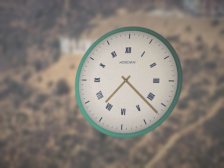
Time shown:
{"hour": 7, "minute": 22}
